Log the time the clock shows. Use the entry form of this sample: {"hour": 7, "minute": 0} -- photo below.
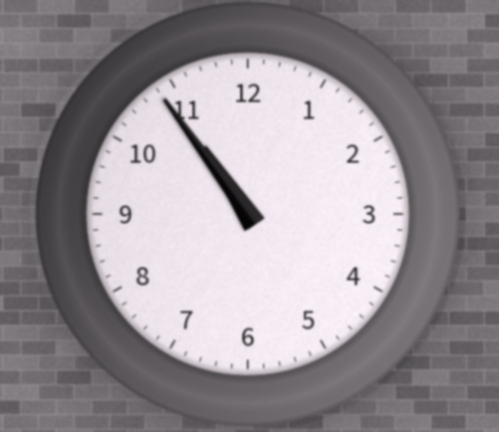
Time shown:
{"hour": 10, "minute": 54}
